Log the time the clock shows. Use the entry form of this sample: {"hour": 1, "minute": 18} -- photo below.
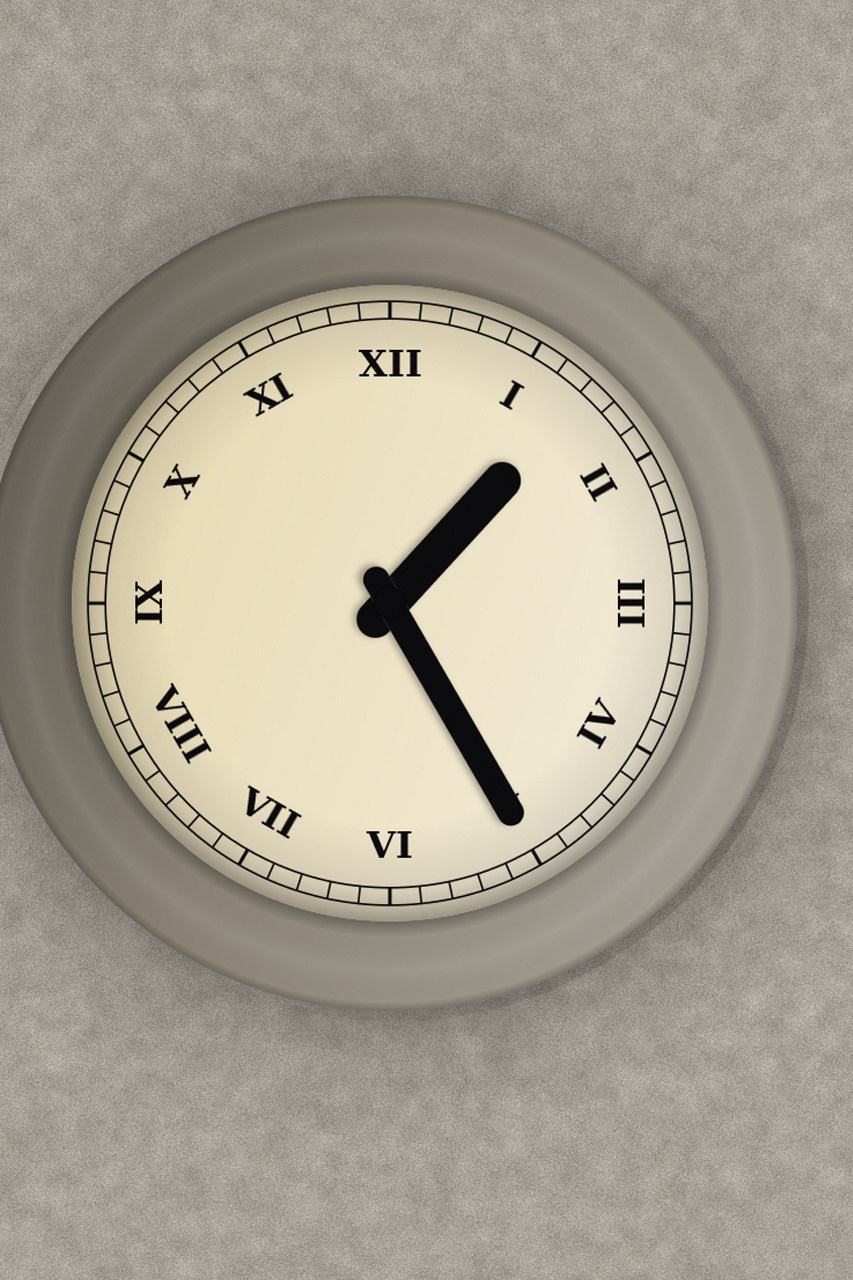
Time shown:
{"hour": 1, "minute": 25}
